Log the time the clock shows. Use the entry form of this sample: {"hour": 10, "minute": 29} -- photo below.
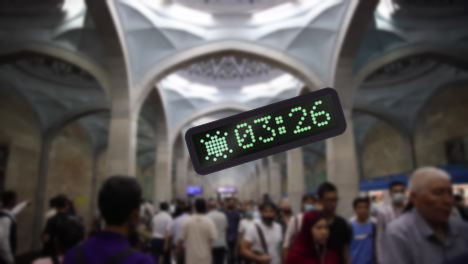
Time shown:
{"hour": 3, "minute": 26}
